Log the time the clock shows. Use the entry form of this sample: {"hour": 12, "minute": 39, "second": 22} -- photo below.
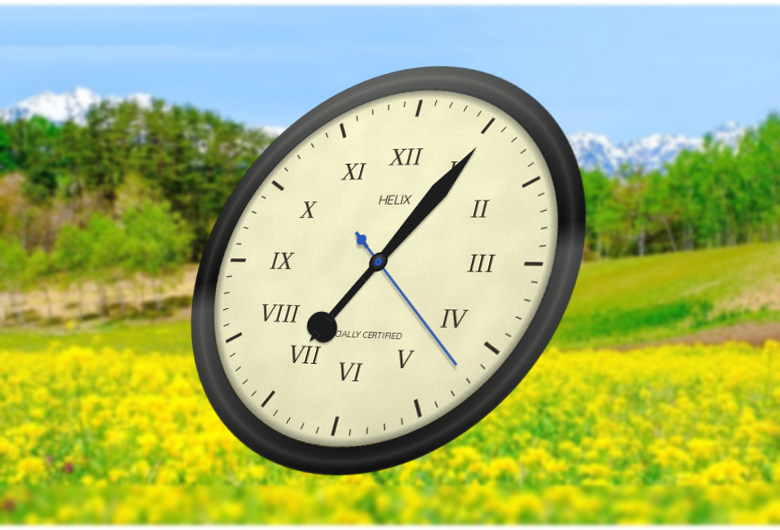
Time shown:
{"hour": 7, "minute": 5, "second": 22}
